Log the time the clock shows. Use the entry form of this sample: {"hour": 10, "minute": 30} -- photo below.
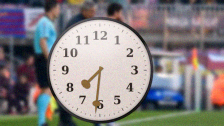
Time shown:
{"hour": 7, "minute": 31}
